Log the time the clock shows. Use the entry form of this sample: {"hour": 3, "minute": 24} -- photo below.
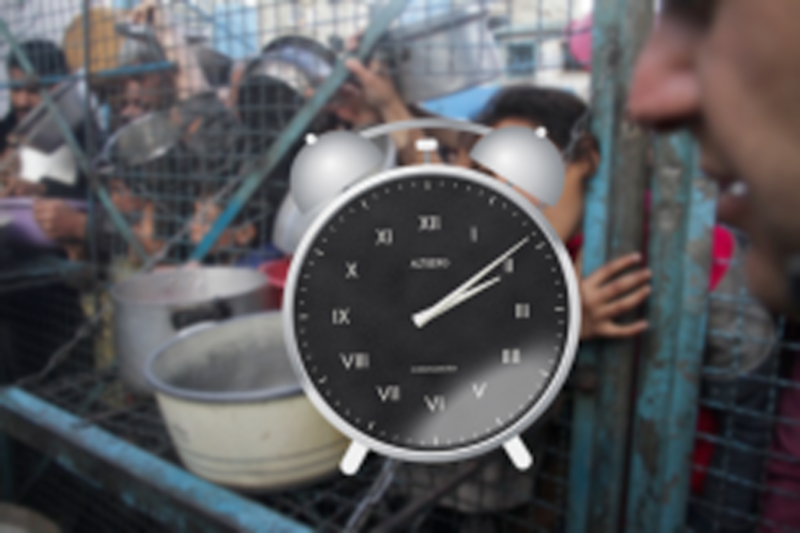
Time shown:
{"hour": 2, "minute": 9}
